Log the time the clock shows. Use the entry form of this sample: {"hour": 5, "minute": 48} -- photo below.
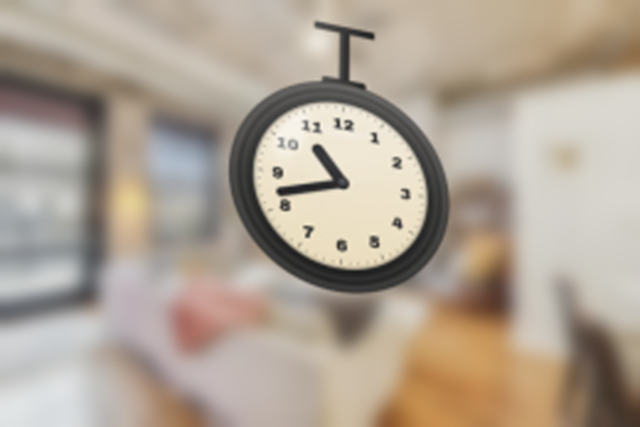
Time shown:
{"hour": 10, "minute": 42}
